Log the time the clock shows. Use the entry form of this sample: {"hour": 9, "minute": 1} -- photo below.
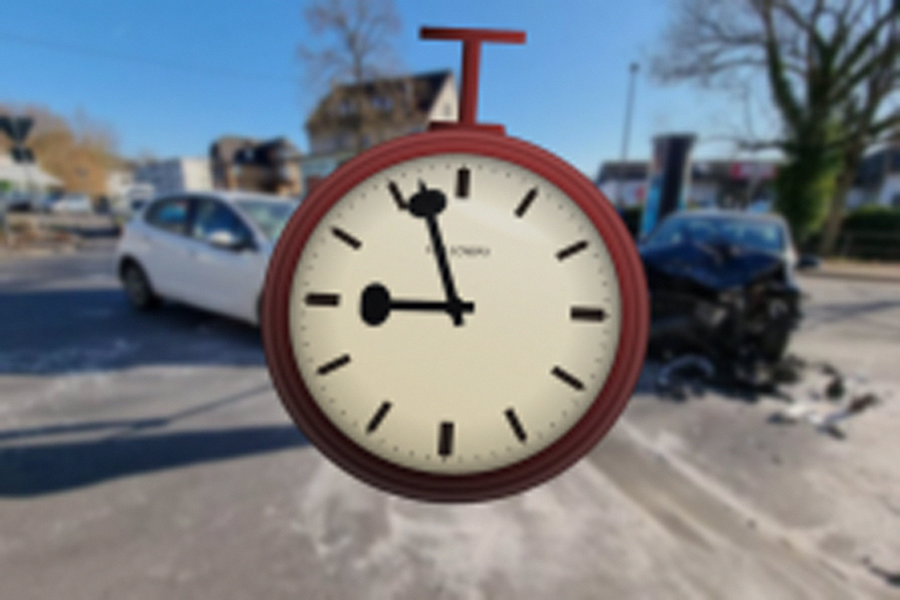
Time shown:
{"hour": 8, "minute": 57}
